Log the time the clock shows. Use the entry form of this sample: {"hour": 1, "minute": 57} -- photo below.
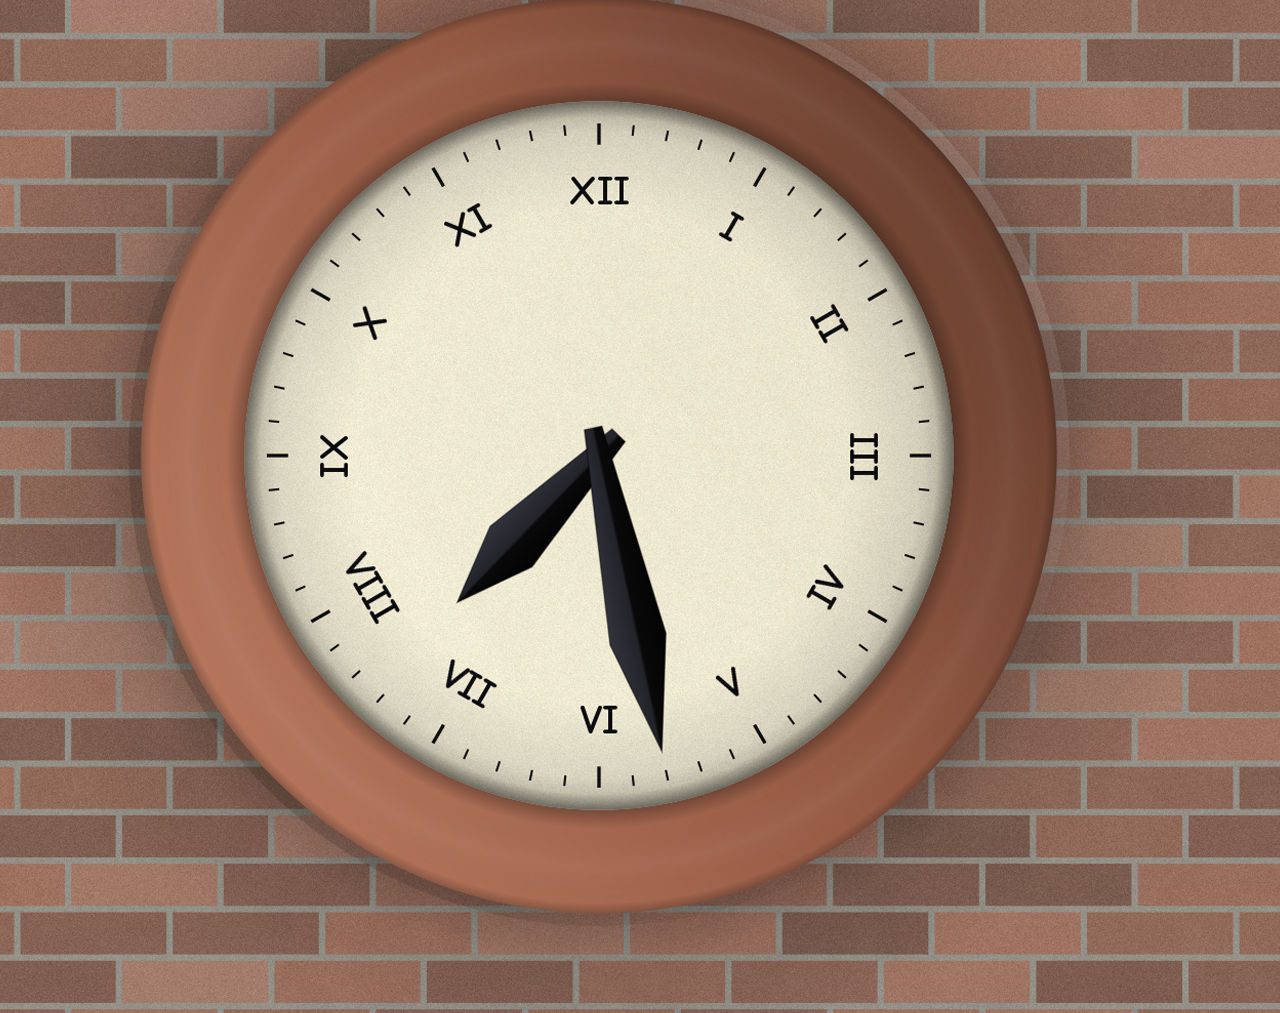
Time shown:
{"hour": 7, "minute": 28}
